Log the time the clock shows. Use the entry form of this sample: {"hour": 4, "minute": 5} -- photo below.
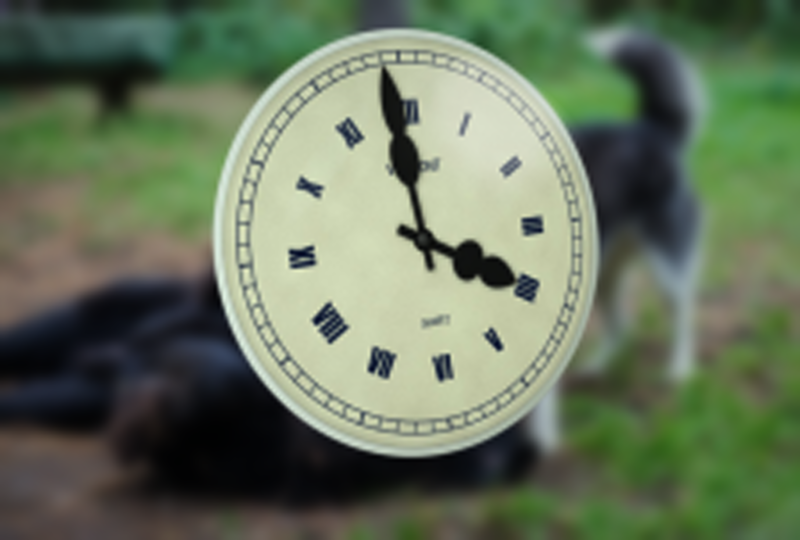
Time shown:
{"hour": 3, "minute": 59}
